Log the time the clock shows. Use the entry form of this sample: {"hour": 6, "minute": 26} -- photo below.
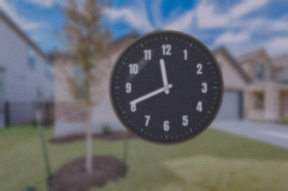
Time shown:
{"hour": 11, "minute": 41}
